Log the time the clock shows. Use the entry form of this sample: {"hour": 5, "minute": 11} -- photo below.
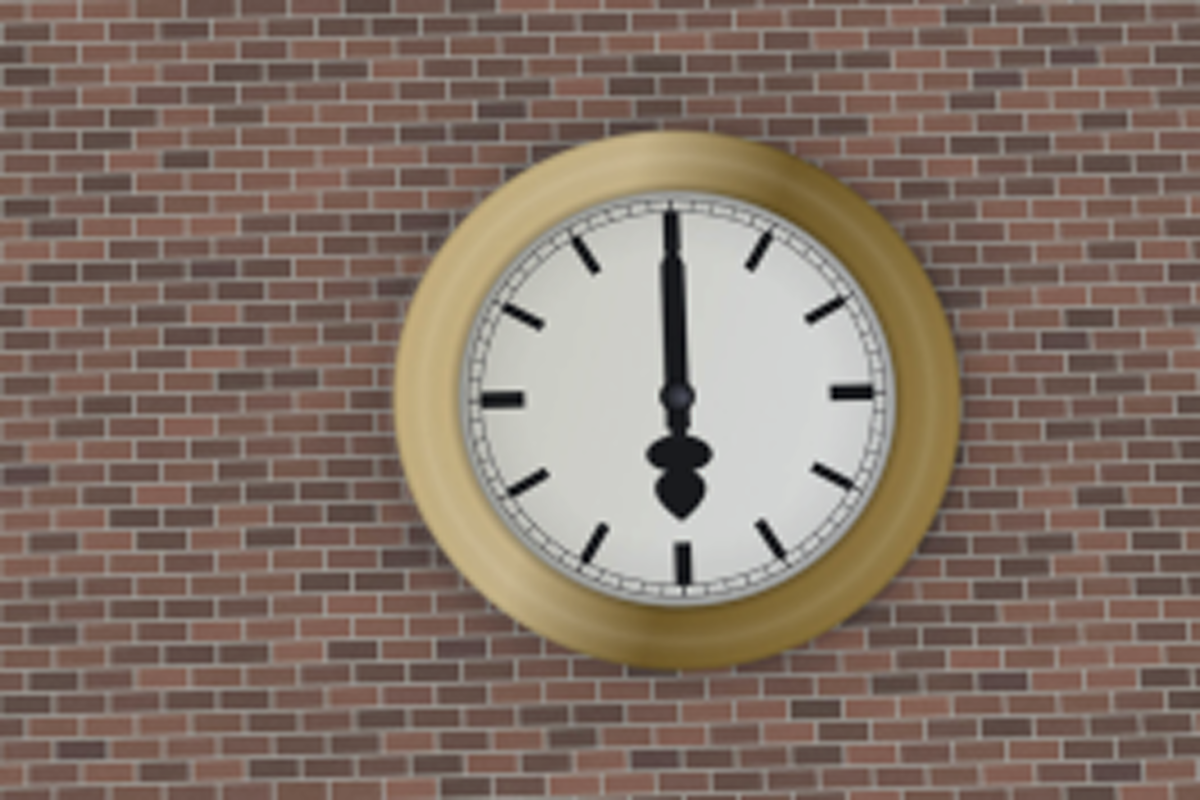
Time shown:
{"hour": 6, "minute": 0}
